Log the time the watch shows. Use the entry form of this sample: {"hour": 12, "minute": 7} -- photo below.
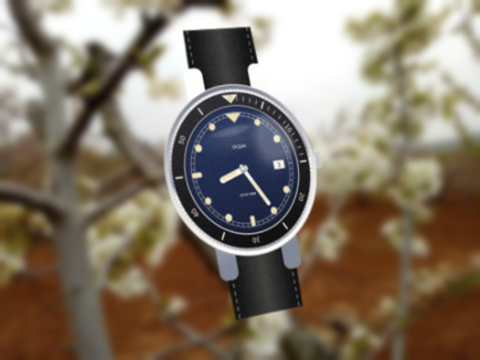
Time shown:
{"hour": 8, "minute": 25}
